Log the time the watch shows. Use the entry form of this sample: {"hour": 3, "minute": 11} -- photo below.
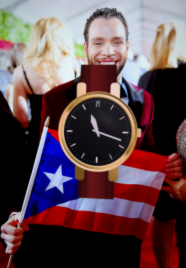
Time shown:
{"hour": 11, "minute": 18}
